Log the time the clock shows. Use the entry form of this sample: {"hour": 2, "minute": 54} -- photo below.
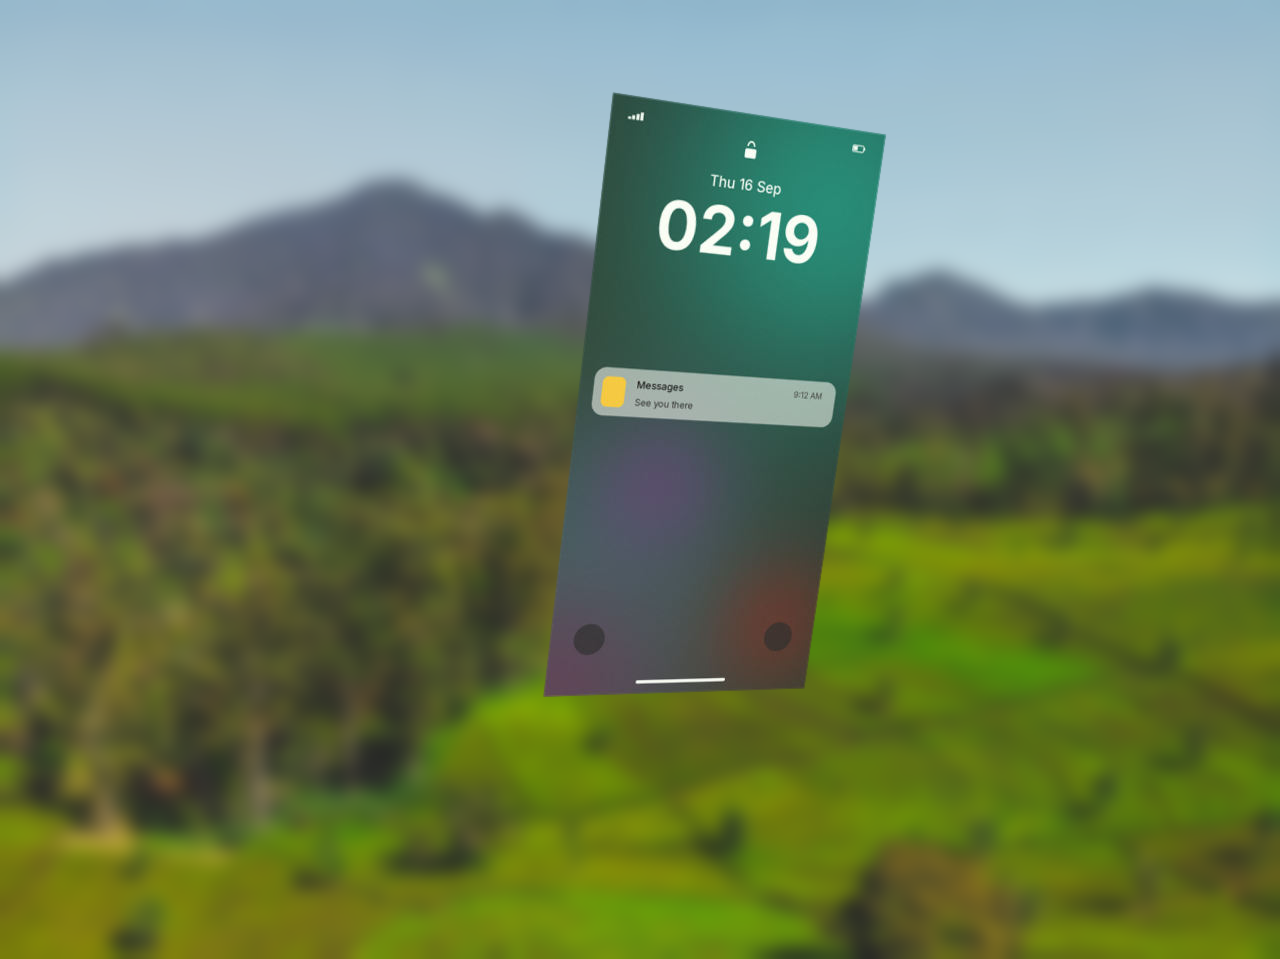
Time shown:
{"hour": 2, "minute": 19}
